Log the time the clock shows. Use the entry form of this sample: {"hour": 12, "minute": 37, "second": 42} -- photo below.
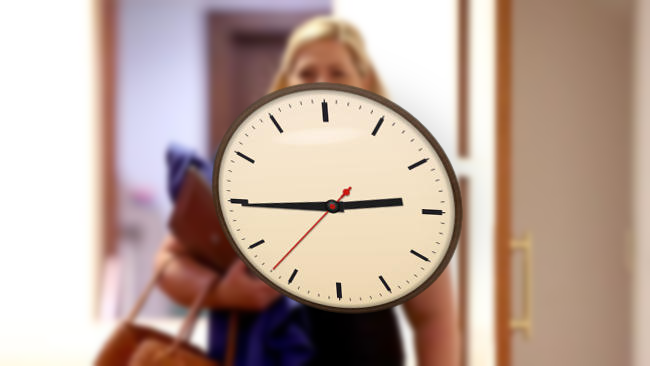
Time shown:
{"hour": 2, "minute": 44, "second": 37}
